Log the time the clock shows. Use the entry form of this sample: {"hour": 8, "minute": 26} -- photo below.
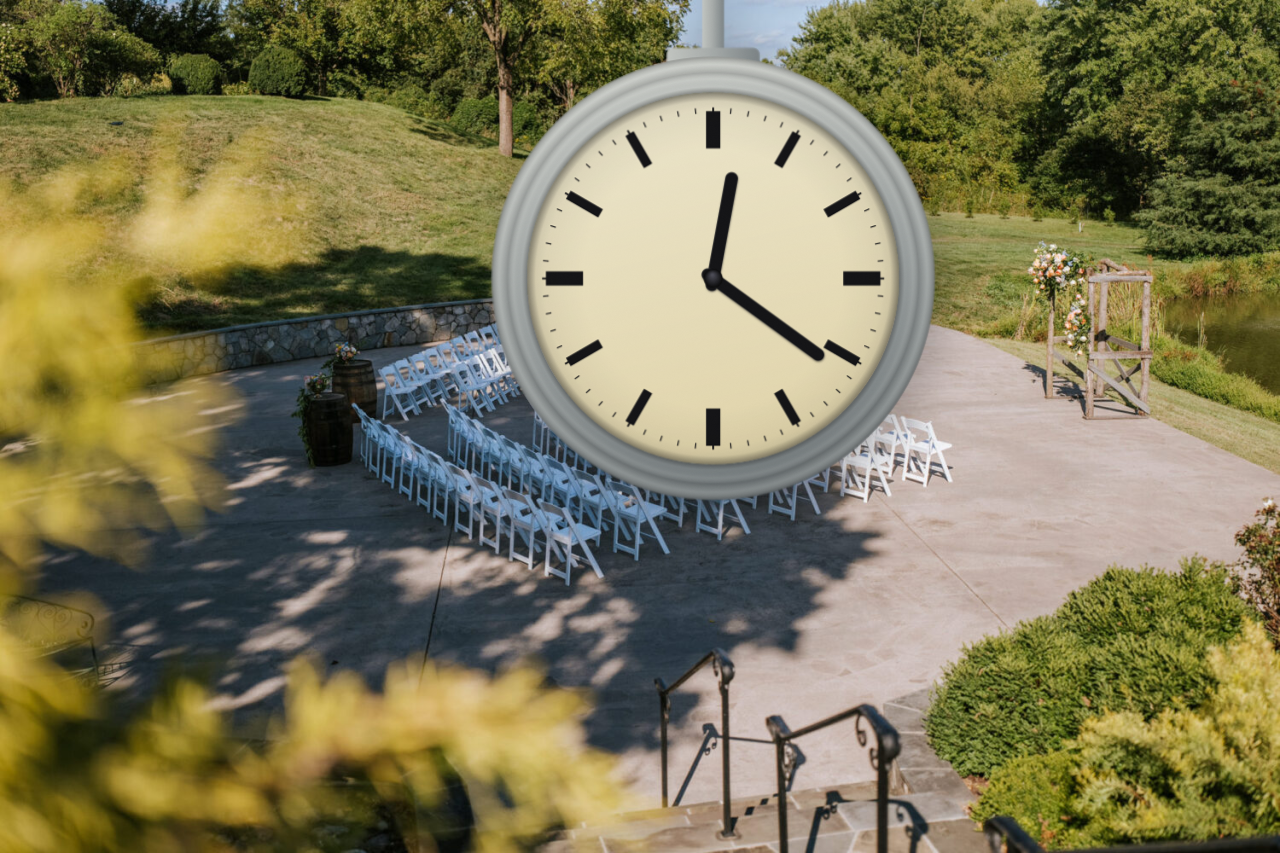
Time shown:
{"hour": 12, "minute": 21}
